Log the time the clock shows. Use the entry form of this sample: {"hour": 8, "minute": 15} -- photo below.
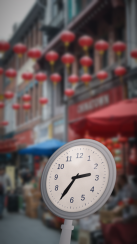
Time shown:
{"hour": 2, "minute": 35}
